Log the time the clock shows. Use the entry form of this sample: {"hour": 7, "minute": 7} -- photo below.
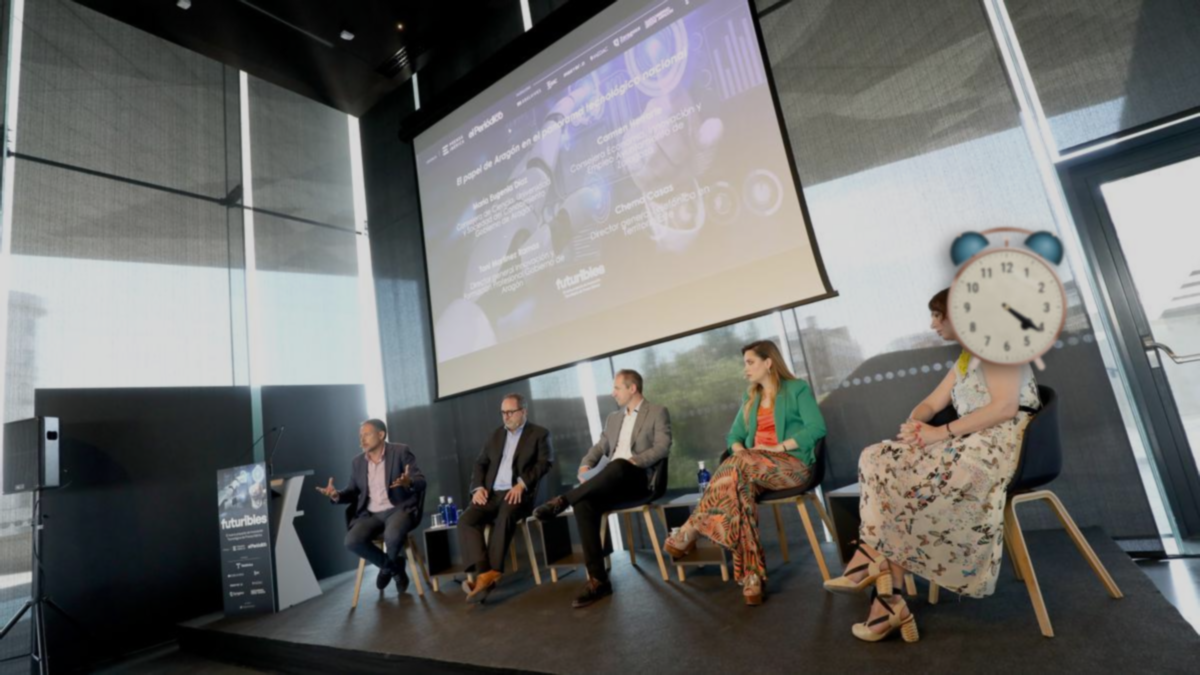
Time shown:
{"hour": 4, "minute": 21}
